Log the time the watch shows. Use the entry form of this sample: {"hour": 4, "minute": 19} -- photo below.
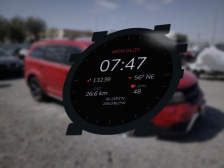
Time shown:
{"hour": 7, "minute": 47}
